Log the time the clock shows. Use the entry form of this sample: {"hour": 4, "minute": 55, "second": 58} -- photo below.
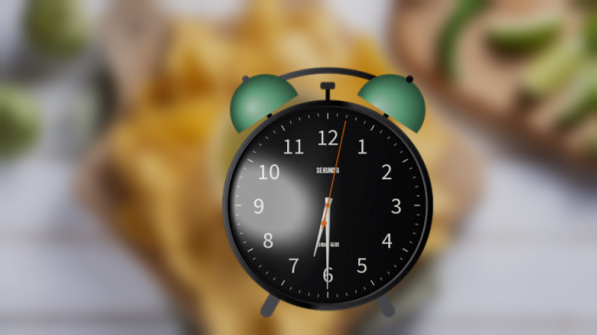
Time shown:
{"hour": 6, "minute": 30, "second": 2}
